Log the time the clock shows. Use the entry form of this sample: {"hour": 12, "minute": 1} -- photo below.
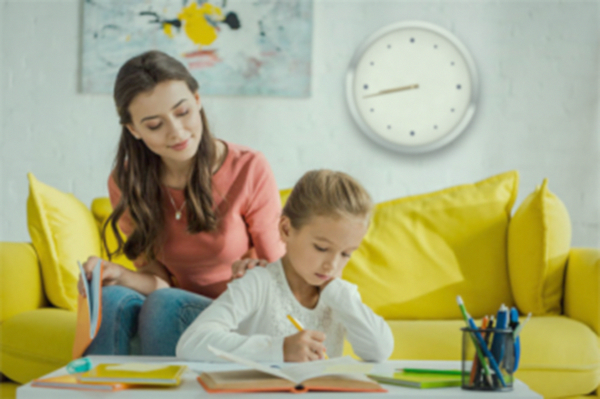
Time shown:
{"hour": 8, "minute": 43}
